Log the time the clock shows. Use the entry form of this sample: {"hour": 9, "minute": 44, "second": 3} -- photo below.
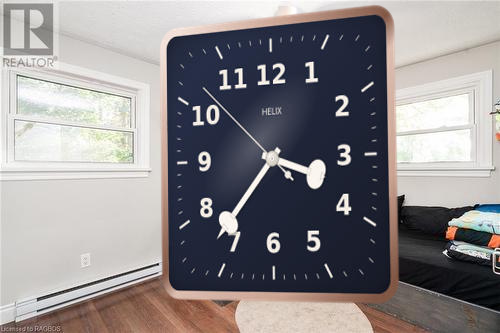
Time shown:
{"hour": 3, "minute": 36, "second": 52}
